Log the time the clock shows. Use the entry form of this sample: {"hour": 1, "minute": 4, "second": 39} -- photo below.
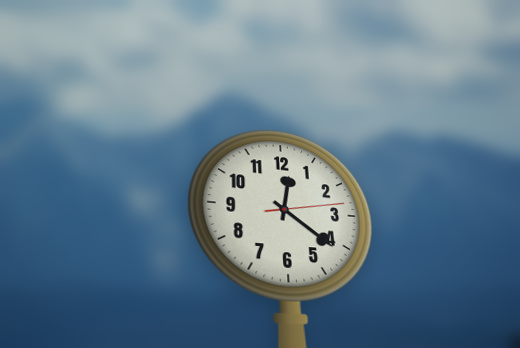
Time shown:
{"hour": 12, "minute": 21, "second": 13}
